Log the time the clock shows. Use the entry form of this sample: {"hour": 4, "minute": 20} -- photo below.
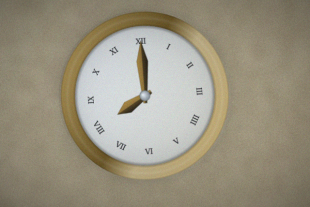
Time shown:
{"hour": 8, "minute": 0}
